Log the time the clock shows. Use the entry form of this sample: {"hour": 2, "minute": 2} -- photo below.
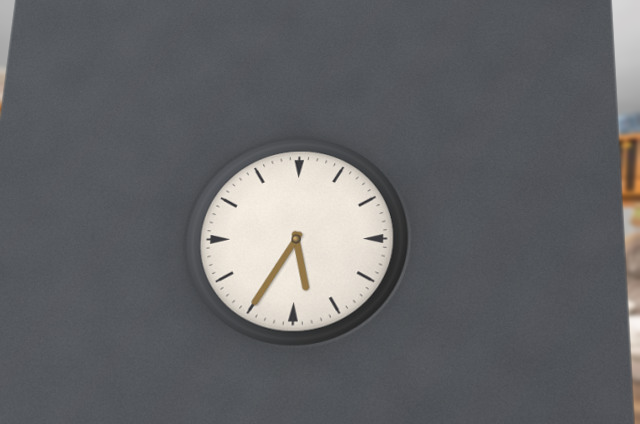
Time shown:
{"hour": 5, "minute": 35}
